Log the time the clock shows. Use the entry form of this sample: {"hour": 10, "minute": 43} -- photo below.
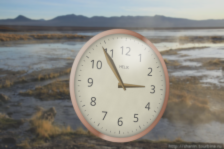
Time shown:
{"hour": 2, "minute": 54}
